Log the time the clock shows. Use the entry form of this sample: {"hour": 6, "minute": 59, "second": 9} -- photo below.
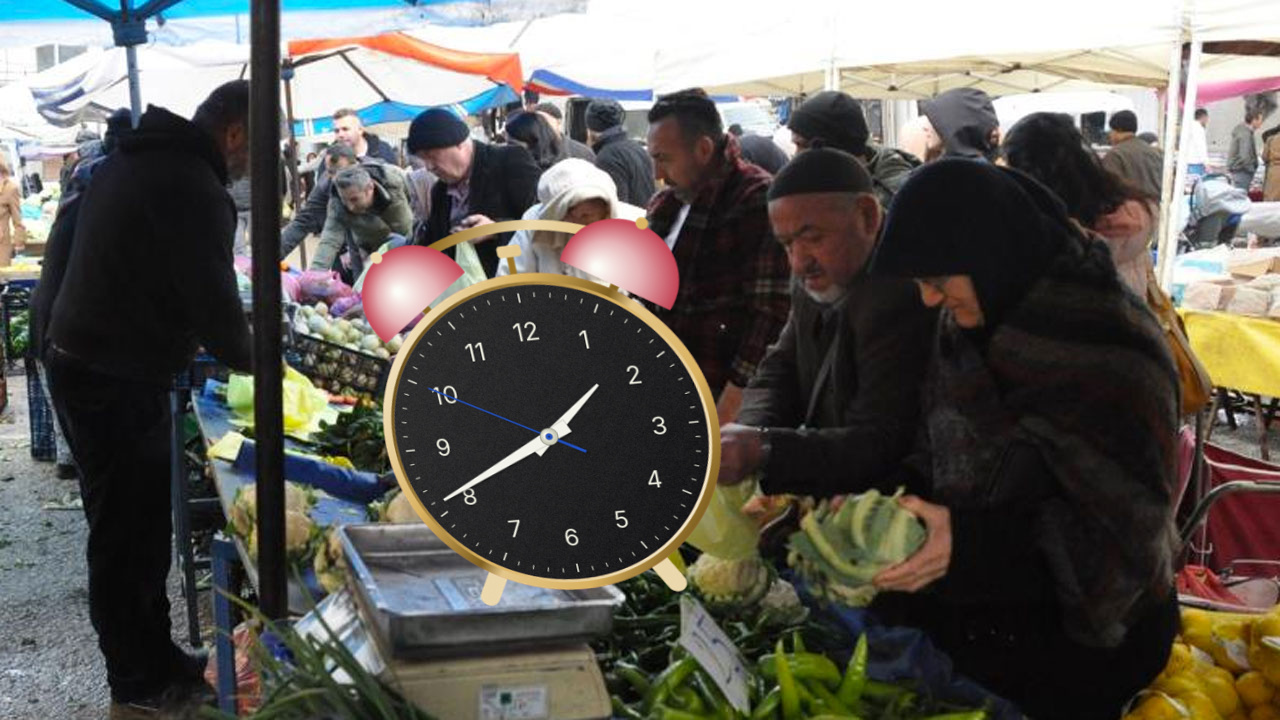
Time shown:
{"hour": 1, "minute": 40, "second": 50}
